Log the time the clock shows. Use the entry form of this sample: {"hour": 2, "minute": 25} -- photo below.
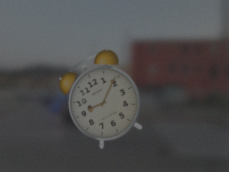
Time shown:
{"hour": 9, "minute": 9}
